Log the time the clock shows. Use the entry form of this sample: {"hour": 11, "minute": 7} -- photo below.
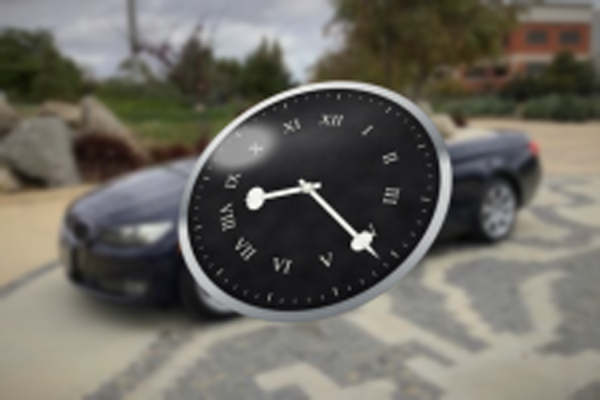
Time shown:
{"hour": 8, "minute": 21}
